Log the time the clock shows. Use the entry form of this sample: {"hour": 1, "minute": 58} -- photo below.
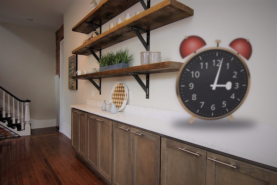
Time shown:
{"hour": 3, "minute": 2}
